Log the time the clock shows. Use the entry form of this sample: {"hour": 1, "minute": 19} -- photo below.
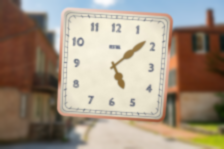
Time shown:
{"hour": 5, "minute": 8}
